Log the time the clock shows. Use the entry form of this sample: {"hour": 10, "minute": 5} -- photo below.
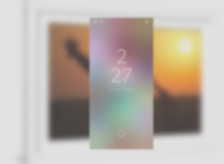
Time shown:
{"hour": 2, "minute": 27}
